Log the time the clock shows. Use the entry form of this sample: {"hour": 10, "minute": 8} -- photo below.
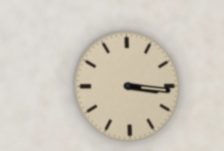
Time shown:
{"hour": 3, "minute": 16}
